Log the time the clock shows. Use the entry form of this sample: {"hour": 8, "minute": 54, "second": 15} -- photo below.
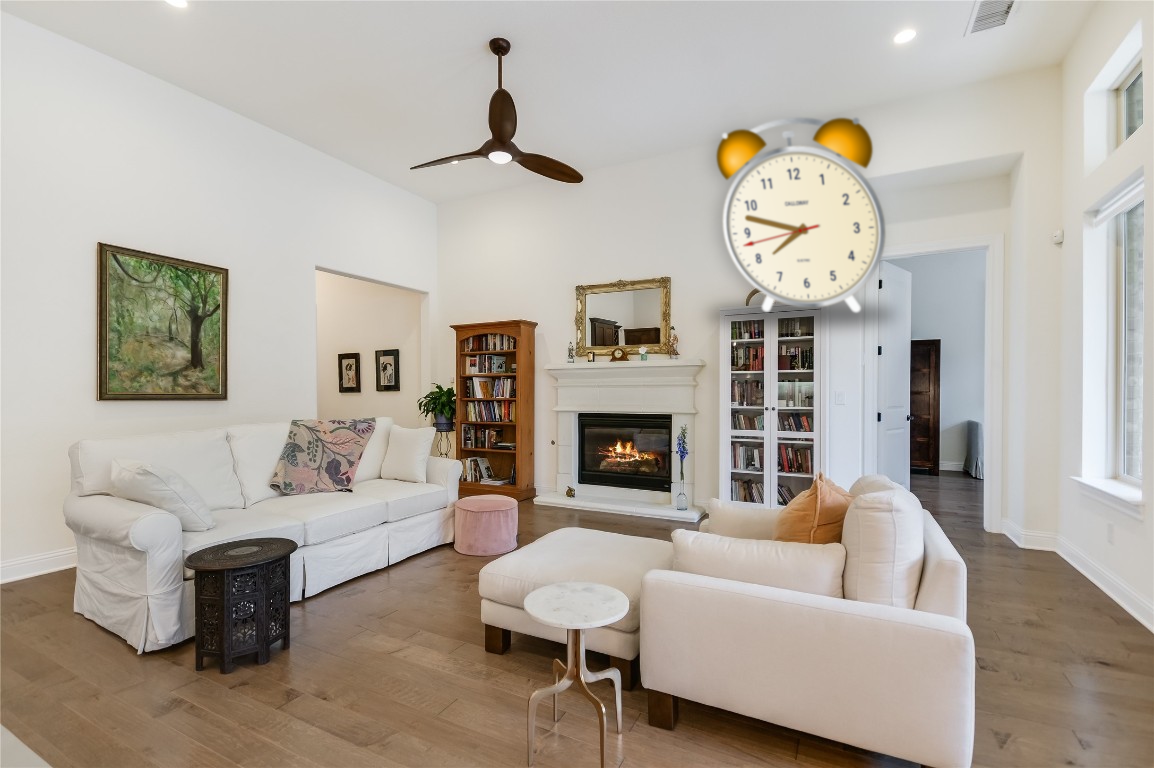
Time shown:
{"hour": 7, "minute": 47, "second": 43}
